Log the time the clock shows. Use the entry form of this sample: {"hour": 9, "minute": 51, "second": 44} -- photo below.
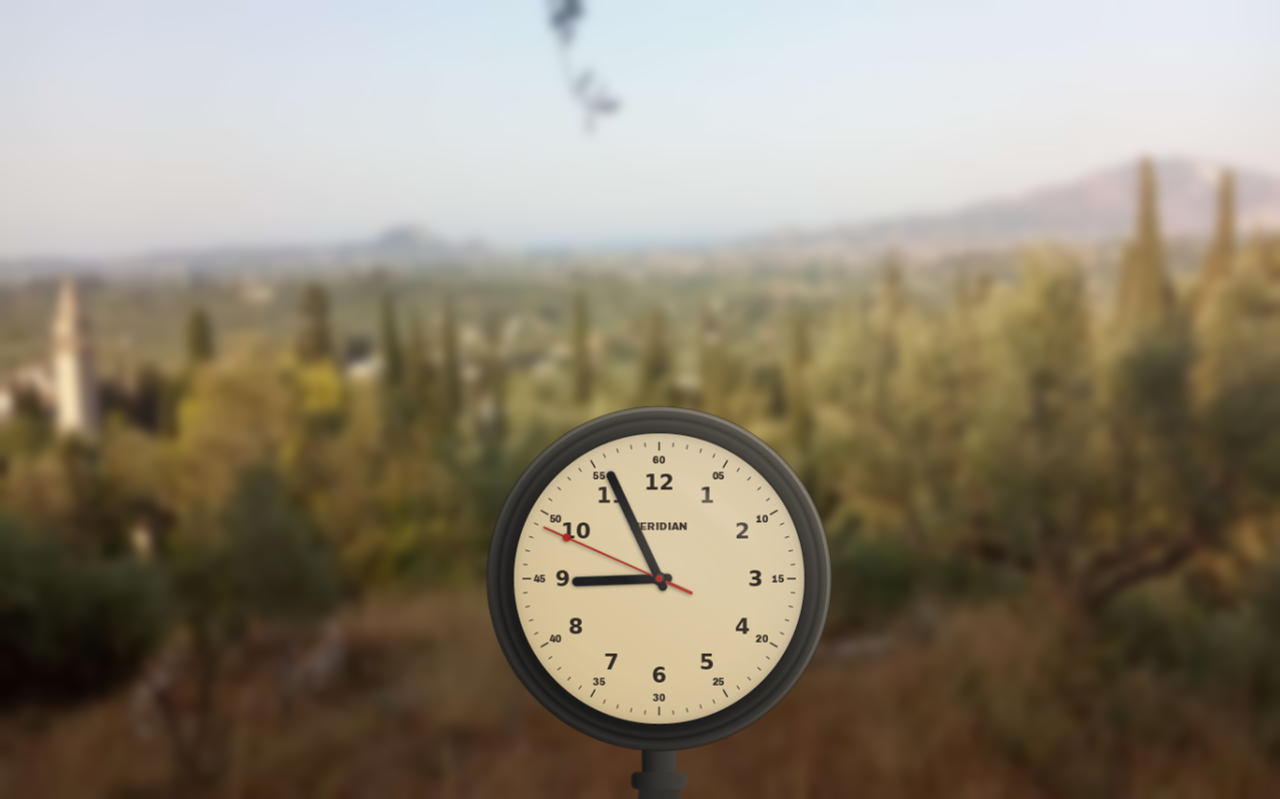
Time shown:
{"hour": 8, "minute": 55, "second": 49}
